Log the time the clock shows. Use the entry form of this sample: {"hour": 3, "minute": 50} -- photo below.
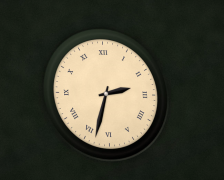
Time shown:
{"hour": 2, "minute": 33}
